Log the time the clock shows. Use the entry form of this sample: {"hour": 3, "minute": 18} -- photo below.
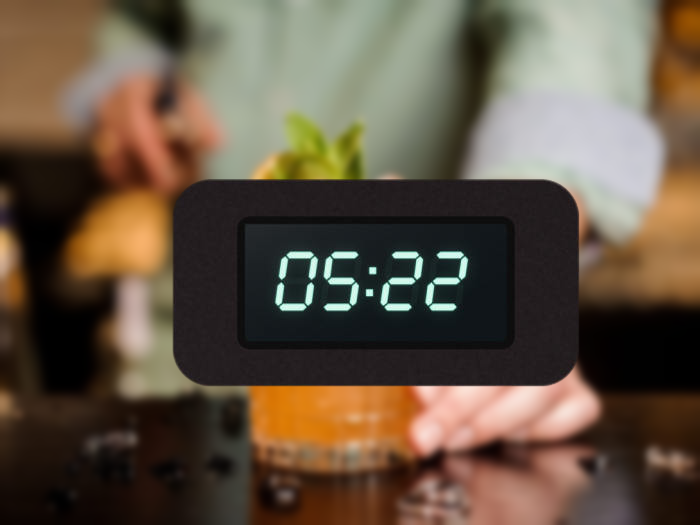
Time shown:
{"hour": 5, "minute": 22}
